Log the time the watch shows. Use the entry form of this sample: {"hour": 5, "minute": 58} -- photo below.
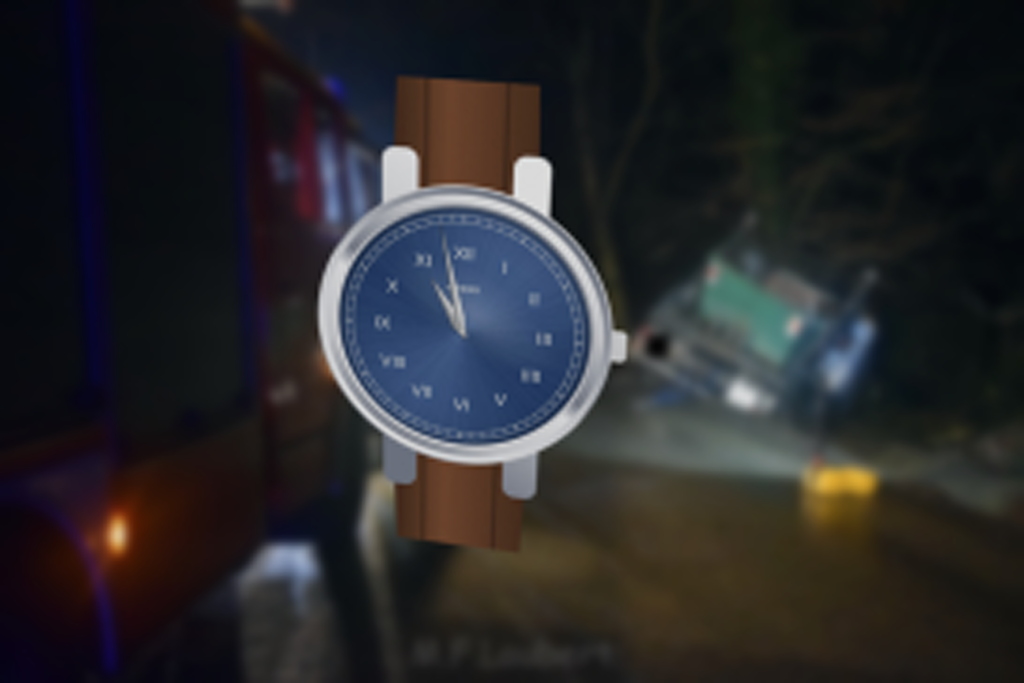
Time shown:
{"hour": 10, "minute": 58}
